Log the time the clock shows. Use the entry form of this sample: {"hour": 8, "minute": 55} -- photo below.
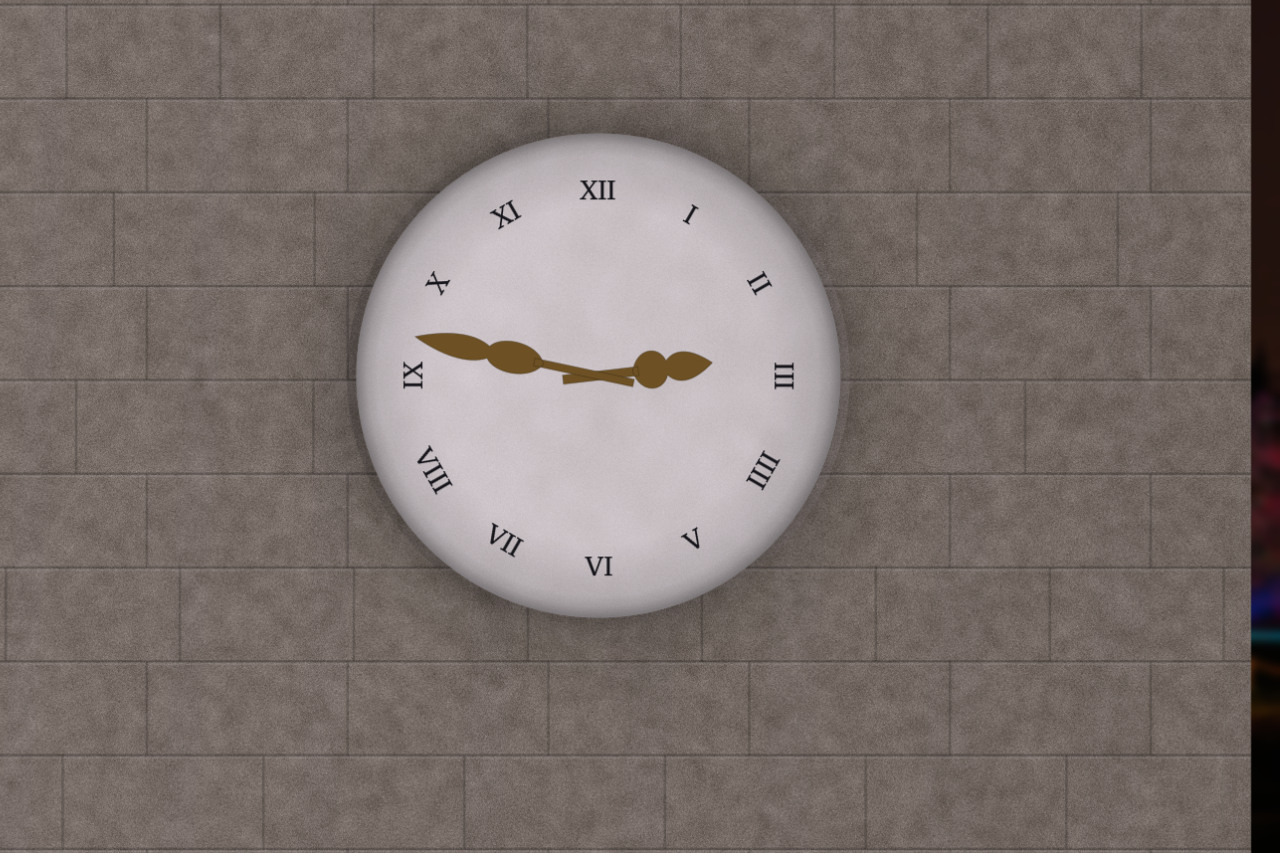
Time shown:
{"hour": 2, "minute": 47}
